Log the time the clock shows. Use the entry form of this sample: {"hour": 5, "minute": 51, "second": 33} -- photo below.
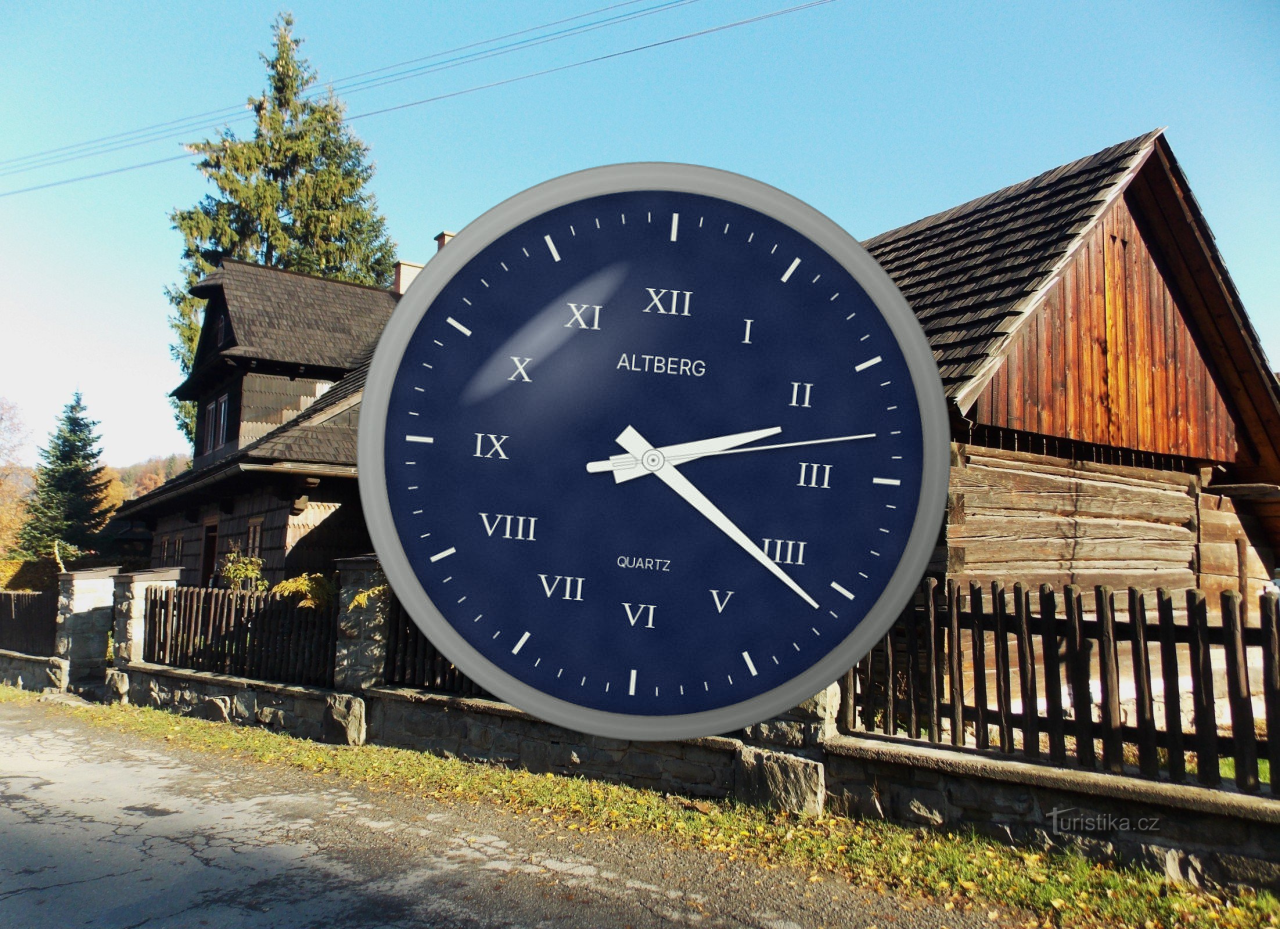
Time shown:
{"hour": 2, "minute": 21, "second": 13}
